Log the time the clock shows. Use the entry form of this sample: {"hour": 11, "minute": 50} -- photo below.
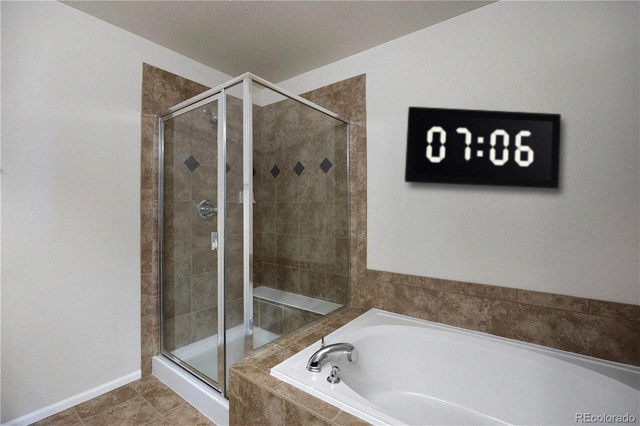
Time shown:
{"hour": 7, "minute": 6}
